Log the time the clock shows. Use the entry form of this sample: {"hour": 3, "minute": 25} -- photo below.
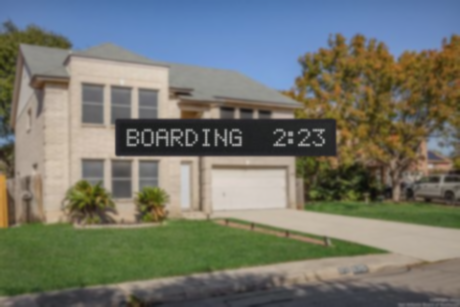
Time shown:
{"hour": 2, "minute": 23}
